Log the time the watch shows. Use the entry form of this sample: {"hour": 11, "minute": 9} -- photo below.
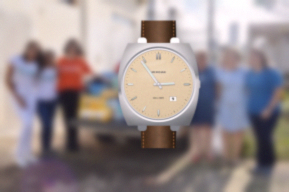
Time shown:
{"hour": 2, "minute": 54}
